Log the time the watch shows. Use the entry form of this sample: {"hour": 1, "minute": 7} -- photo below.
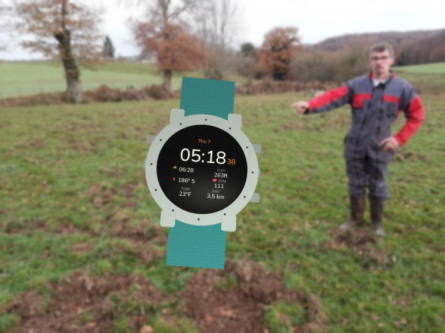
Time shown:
{"hour": 5, "minute": 18}
